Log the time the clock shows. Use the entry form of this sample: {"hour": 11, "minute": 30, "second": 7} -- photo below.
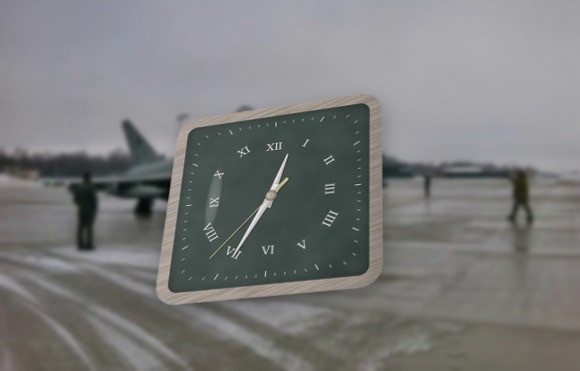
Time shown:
{"hour": 12, "minute": 34, "second": 37}
